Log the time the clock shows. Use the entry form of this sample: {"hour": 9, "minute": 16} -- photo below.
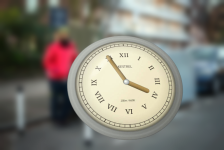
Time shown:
{"hour": 3, "minute": 55}
